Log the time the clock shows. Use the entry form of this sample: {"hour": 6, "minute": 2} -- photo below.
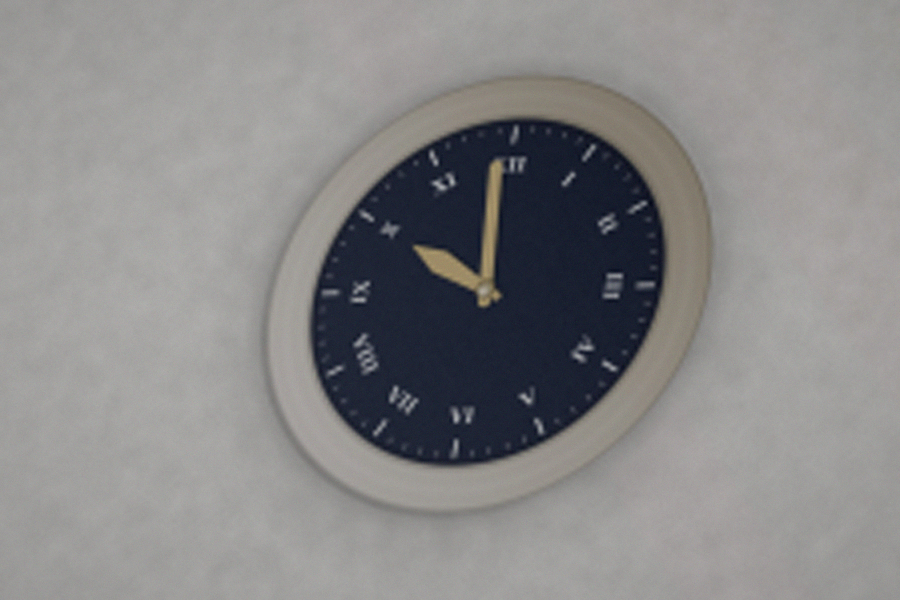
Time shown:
{"hour": 9, "minute": 59}
